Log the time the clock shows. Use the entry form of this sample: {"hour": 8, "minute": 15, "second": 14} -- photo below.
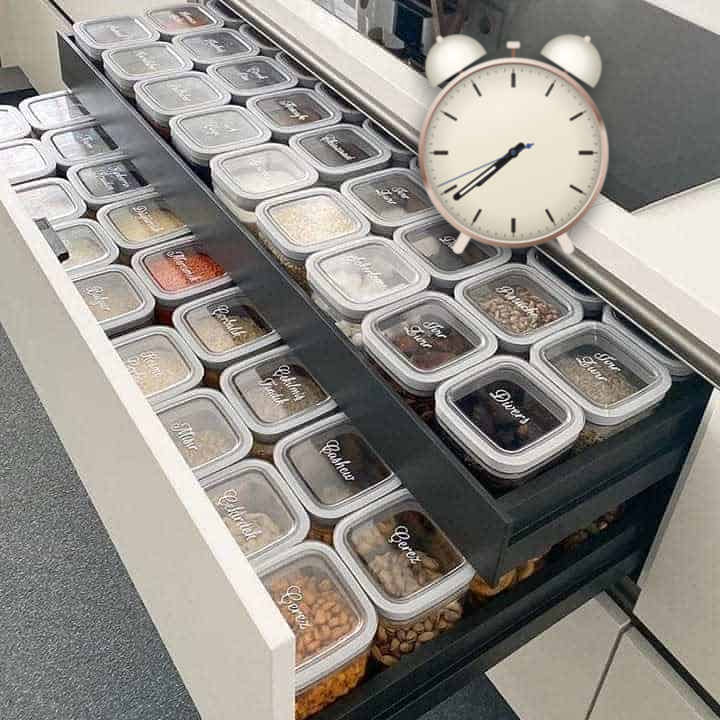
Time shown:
{"hour": 7, "minute": 38, "second": 41}
